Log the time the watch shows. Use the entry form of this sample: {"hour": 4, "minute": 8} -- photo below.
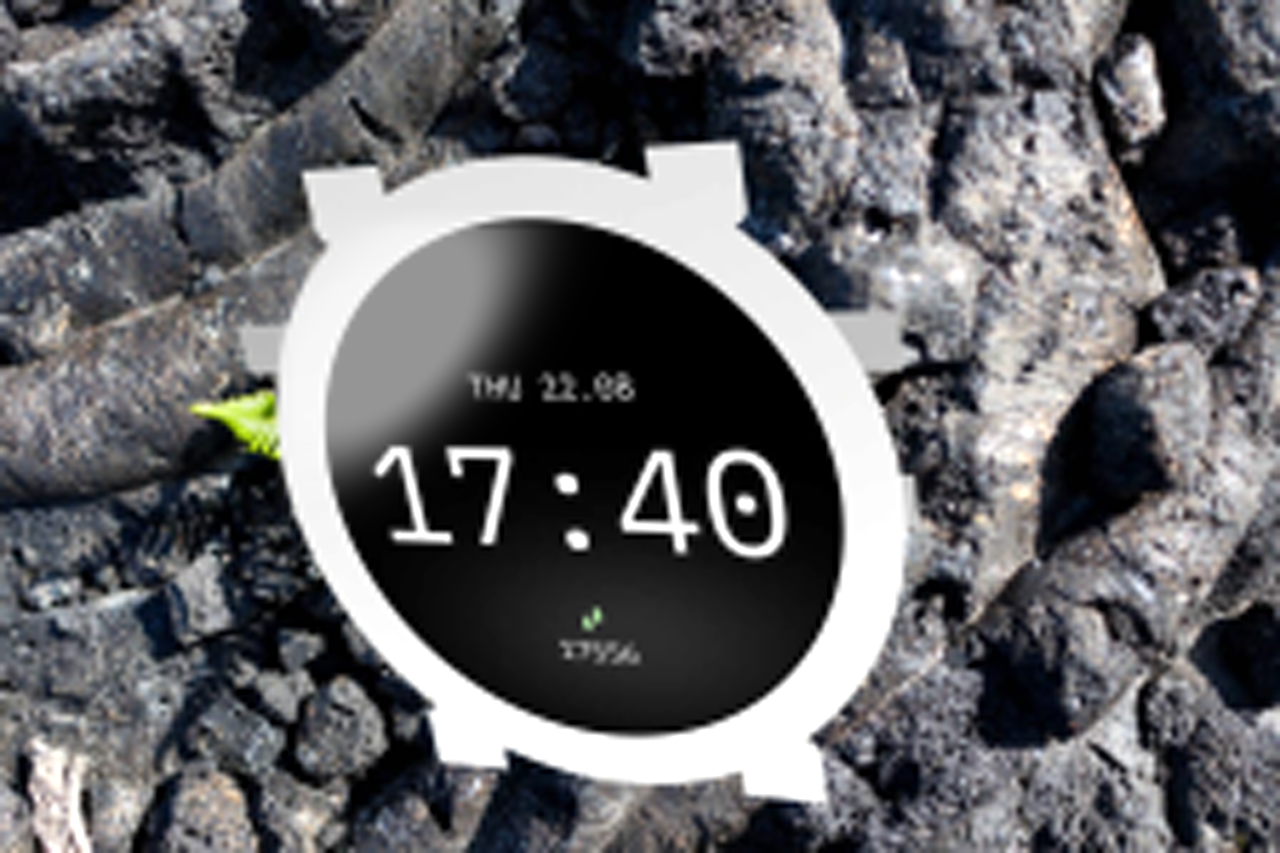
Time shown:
{"hour": 17, "minute": 40}
